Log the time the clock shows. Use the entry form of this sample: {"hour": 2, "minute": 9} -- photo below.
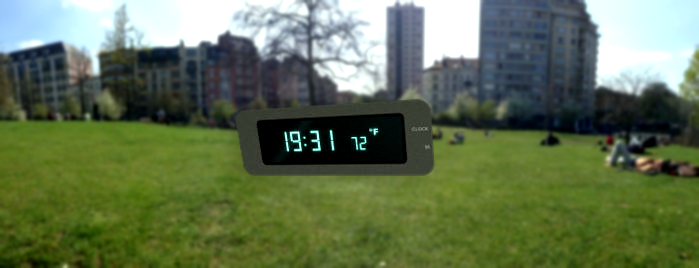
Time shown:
{"hour": 19, "minute": 31}
